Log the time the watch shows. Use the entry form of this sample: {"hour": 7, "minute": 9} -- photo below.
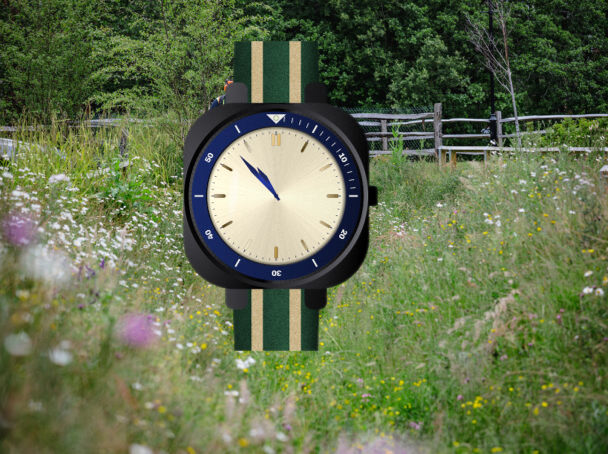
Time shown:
{"hour": 10, "minute": 53}
